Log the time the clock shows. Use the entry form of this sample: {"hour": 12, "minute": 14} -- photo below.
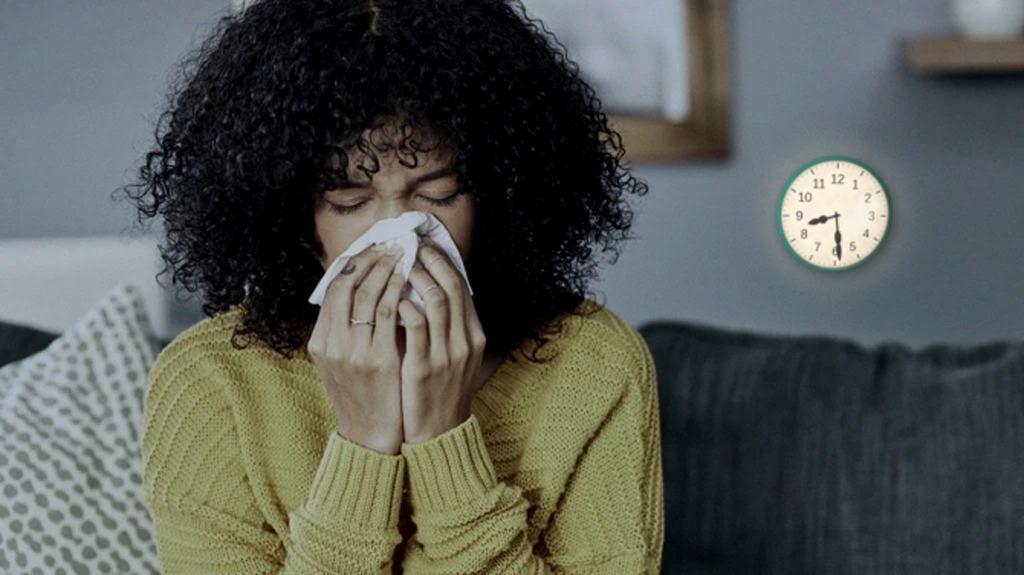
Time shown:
{"hour": 8, "minute": 29}
